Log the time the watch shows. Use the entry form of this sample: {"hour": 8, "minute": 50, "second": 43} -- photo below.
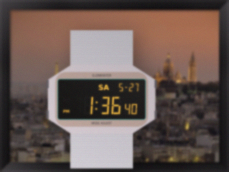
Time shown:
{"hour": 1, "minute": 36, "second": 40}
